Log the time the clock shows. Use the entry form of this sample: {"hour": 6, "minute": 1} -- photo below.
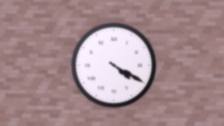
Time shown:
{"hour": 4, "minute": 20}
